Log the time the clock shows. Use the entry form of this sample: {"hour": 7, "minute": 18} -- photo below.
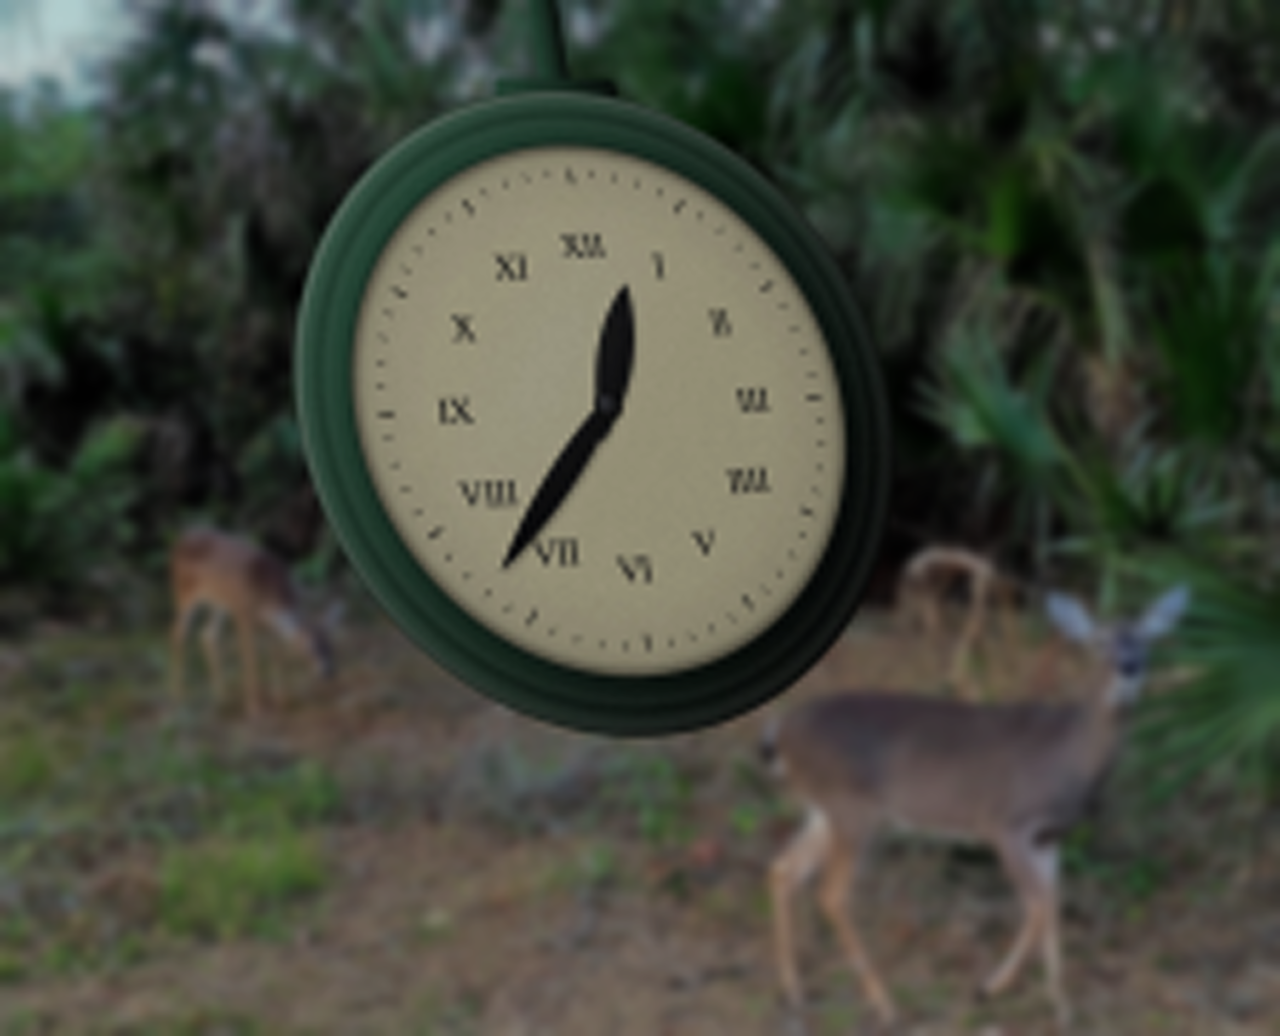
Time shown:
{"hour": 12, "minute": 37}
